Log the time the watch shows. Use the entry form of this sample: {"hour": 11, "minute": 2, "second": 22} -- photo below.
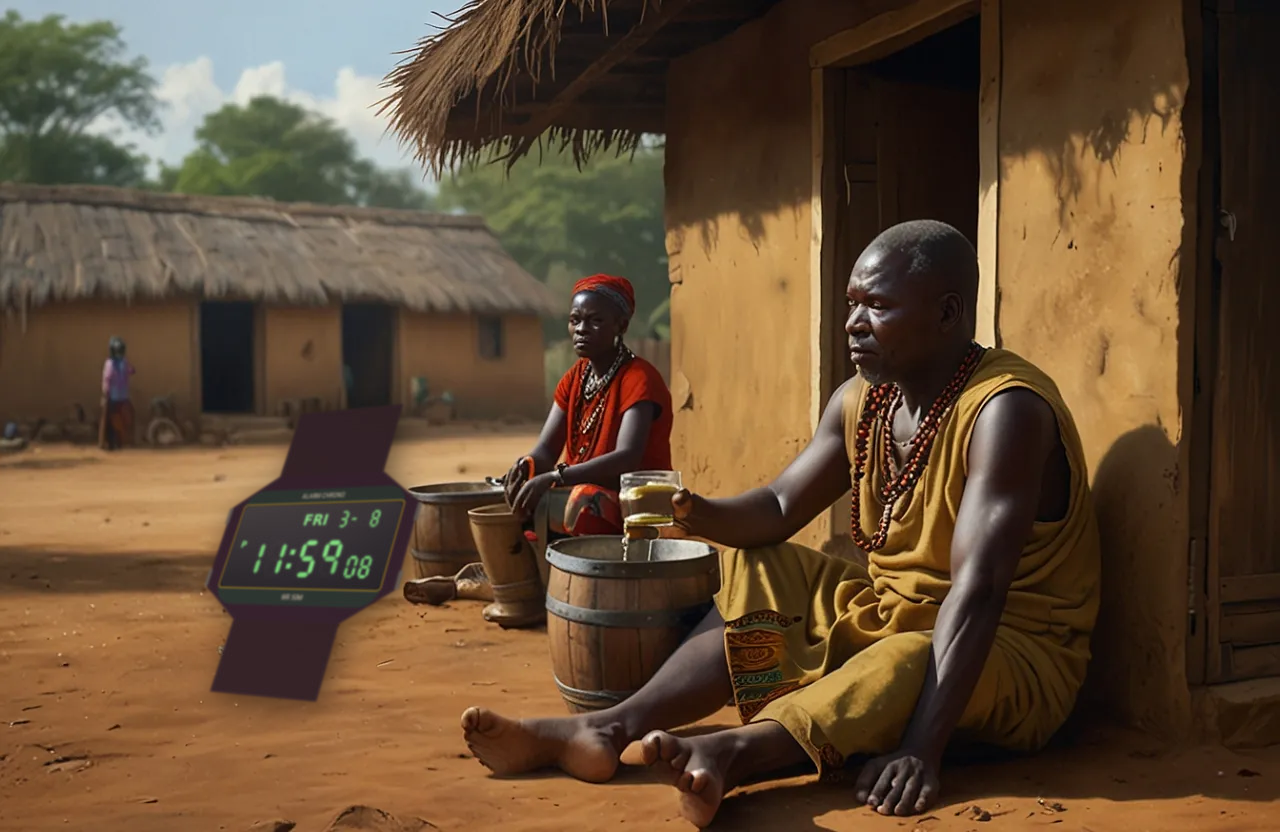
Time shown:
{"hour": 11, "minute": 59, "second": 8}
